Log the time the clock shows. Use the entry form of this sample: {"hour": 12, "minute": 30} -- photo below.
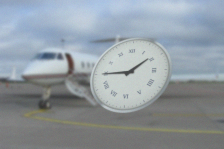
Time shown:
{"hour": 1, "minute": 45}
